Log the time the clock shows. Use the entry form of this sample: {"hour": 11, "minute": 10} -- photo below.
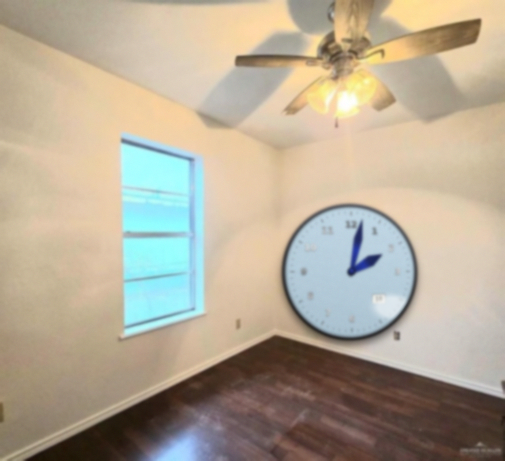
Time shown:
{"hour": 2, "minute": 2}
